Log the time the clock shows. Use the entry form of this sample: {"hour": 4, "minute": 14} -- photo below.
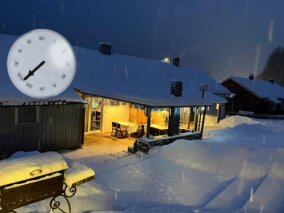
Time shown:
{"hour": 7, "minute": 38}
